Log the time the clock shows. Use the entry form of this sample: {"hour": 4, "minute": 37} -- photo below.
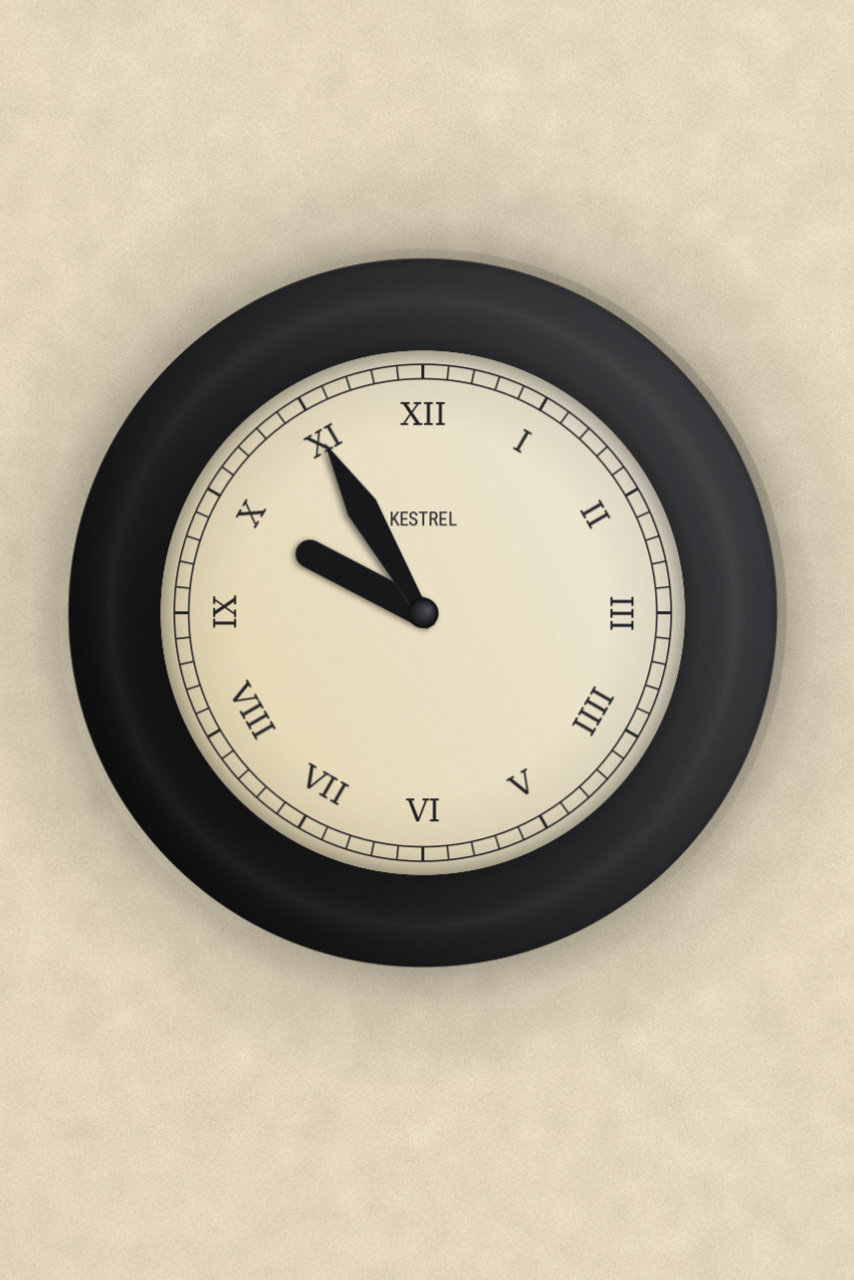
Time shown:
{"hour": 9, "minute": 55}
